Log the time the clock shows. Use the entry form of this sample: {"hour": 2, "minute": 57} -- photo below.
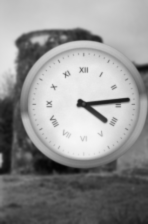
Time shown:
{"hour": 4, "minute": 14}
